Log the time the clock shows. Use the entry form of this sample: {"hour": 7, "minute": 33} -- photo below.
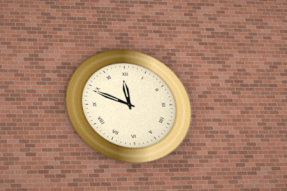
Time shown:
{"hour": 11, "minute": 49}
